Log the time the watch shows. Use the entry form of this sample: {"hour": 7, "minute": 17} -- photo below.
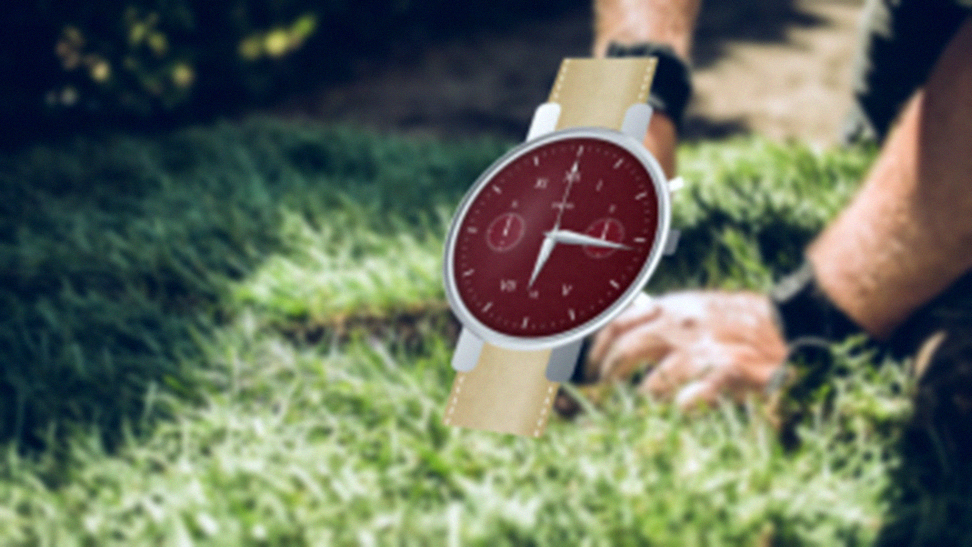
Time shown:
{"hour": 6, "minute": 16}
